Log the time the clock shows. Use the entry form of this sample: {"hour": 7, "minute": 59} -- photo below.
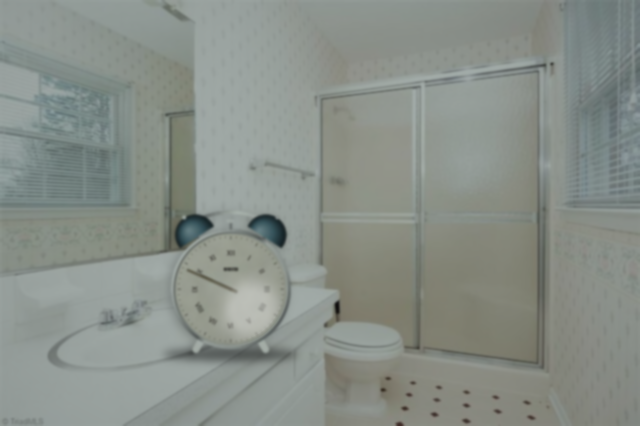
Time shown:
{"hour": 9, "minute": 49}
